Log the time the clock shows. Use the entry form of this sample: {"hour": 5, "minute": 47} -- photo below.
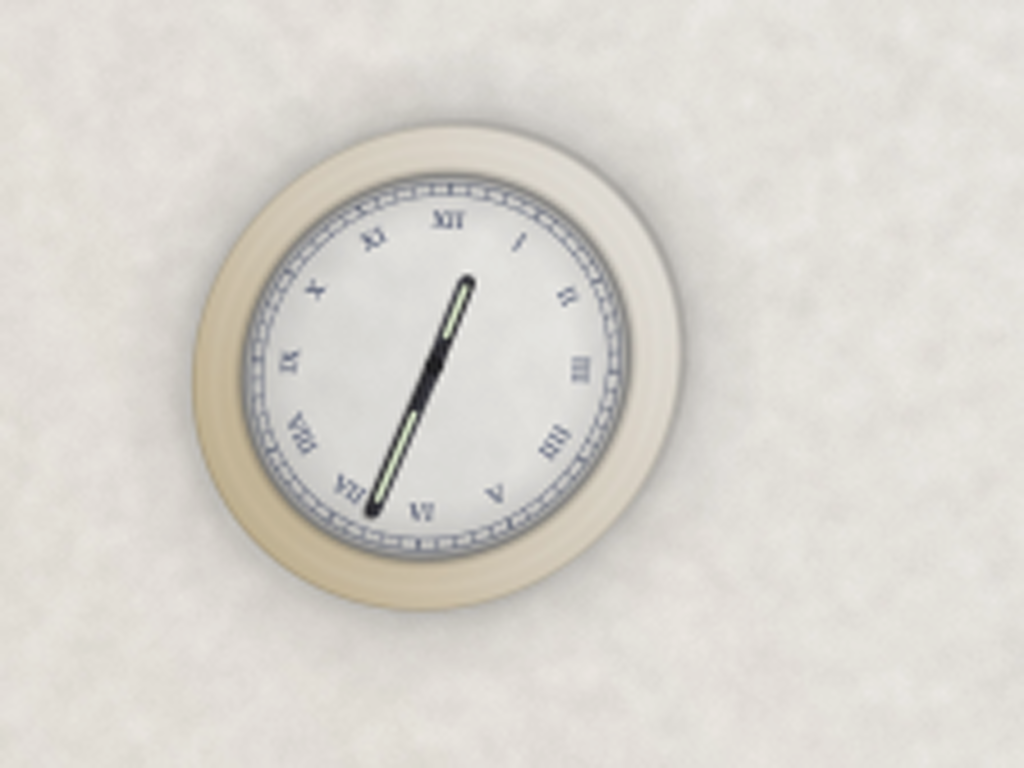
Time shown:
{"hour": 12, "minute": 33}
